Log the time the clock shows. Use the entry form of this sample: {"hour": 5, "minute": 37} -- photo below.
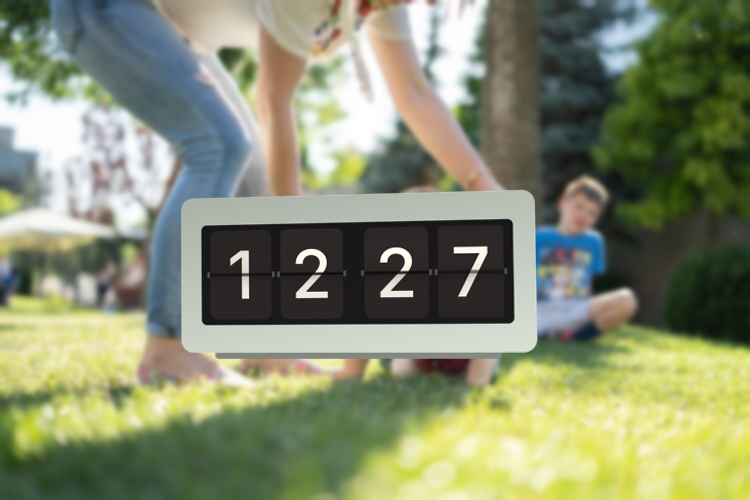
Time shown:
{"hour": 12, "minute": 27}
